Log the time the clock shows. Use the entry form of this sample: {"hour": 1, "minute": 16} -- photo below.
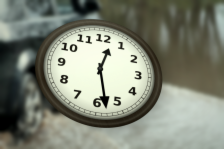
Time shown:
{"hour": 12, "minute": 28}
